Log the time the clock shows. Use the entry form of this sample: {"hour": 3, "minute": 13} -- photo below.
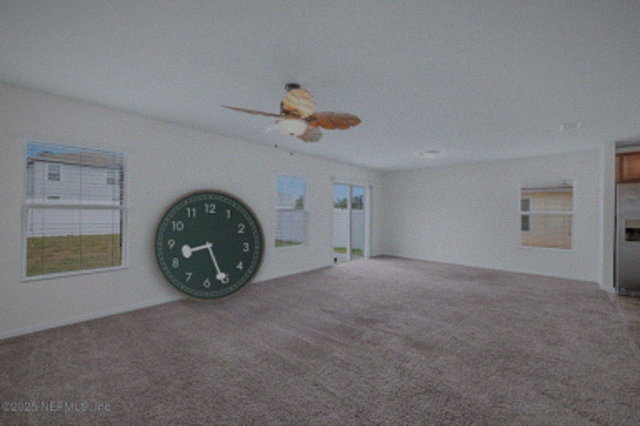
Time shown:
{"hour": 8, "minute": 26}
